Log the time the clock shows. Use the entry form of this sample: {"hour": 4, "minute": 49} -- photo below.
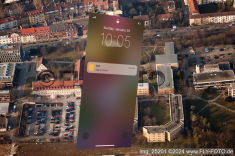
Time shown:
{"hour": 10, "minute": 5}
